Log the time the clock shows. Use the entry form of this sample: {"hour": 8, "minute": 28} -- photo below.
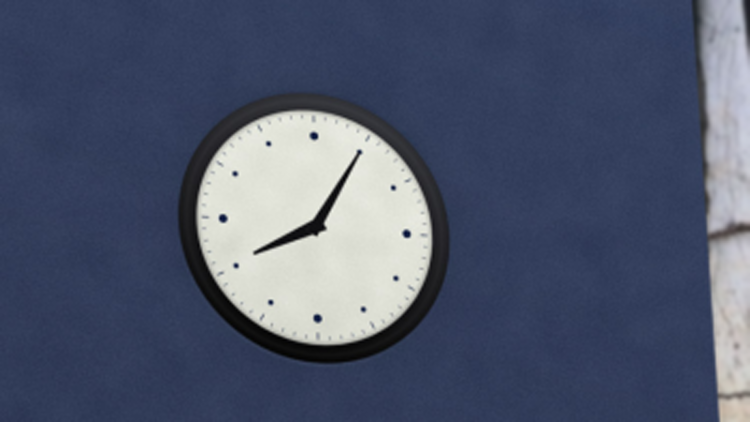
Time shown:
{"hour": 8, "minute": 5}
